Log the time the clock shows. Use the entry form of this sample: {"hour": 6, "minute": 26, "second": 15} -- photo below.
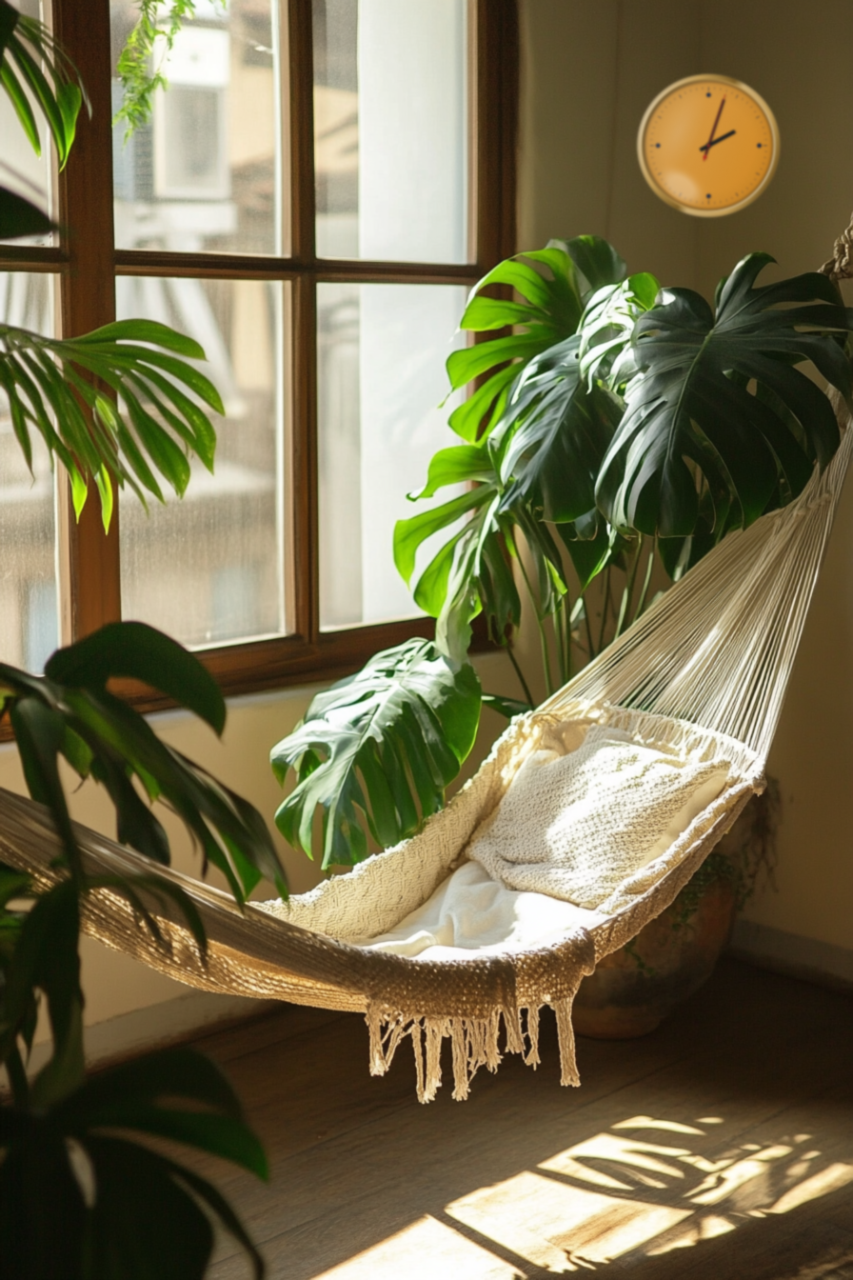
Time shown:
{"hour": 2, "minute": 3, "second": 3}
